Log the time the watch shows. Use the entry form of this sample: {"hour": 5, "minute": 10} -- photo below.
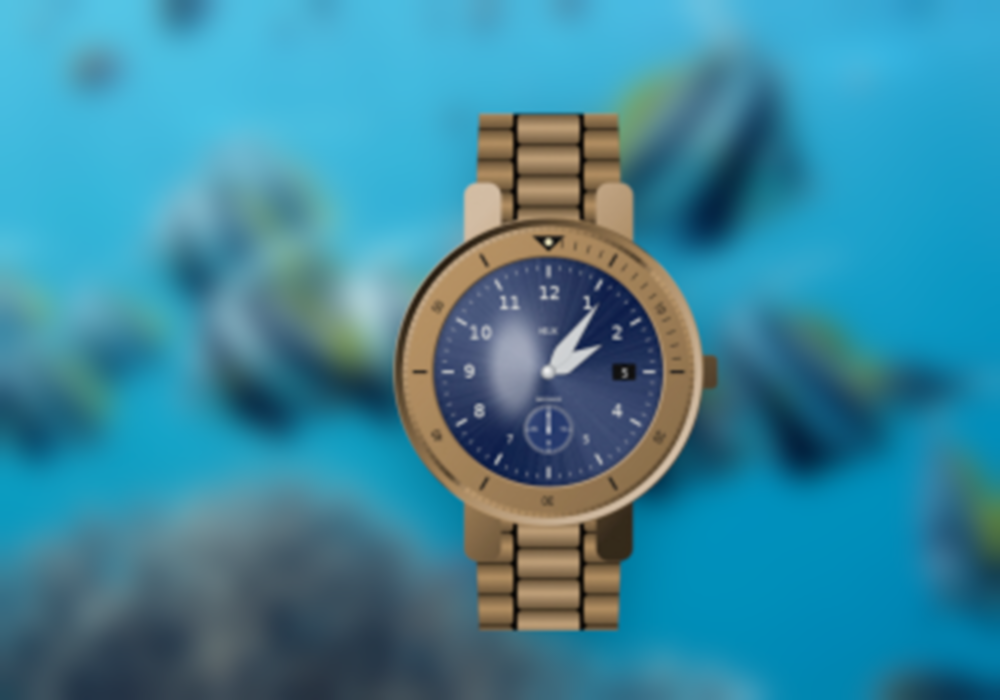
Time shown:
{"hour": 2, "minute": 6}
